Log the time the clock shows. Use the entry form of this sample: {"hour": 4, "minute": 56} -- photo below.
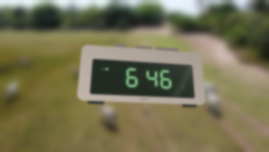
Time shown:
{"hour": 6, "minute": 46}
